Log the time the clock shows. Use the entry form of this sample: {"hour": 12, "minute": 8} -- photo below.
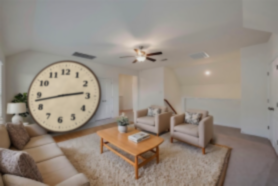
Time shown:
{"hour": 2, "minute": 43}
